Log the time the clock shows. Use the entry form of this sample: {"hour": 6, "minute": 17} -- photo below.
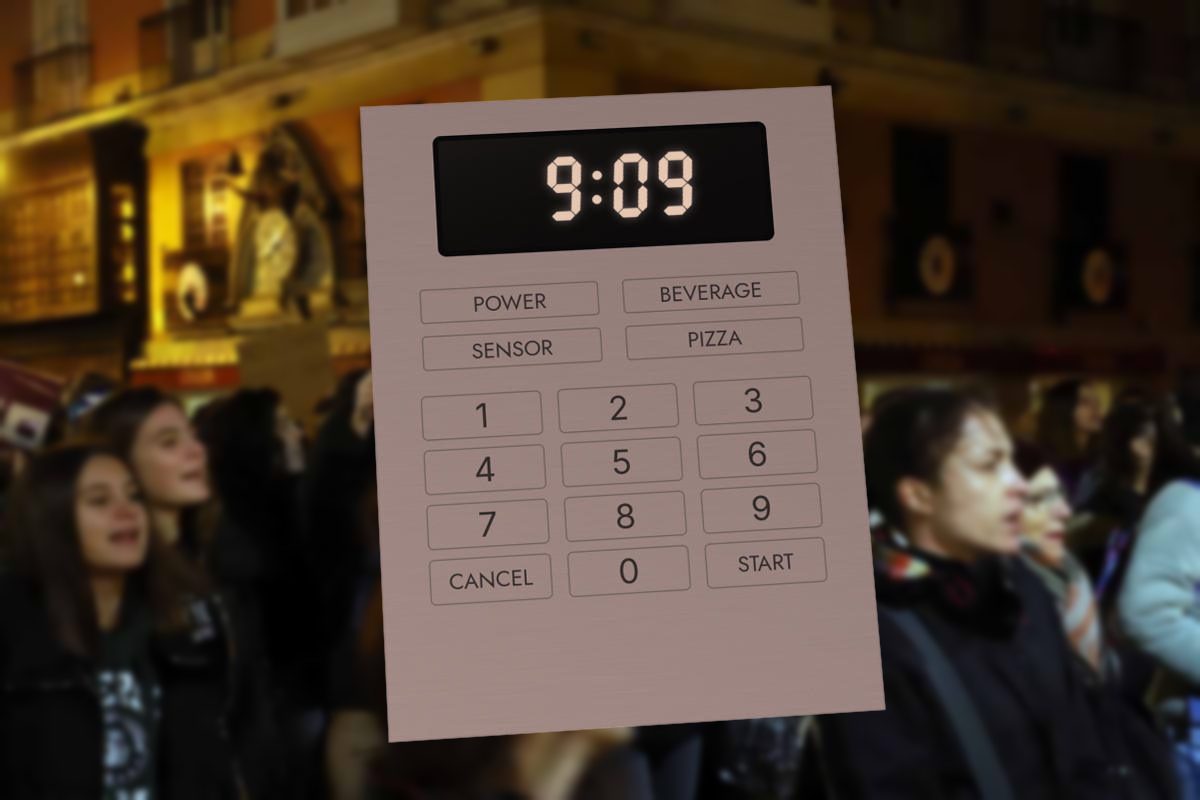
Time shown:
{"hour": 9, "minute": 9}
